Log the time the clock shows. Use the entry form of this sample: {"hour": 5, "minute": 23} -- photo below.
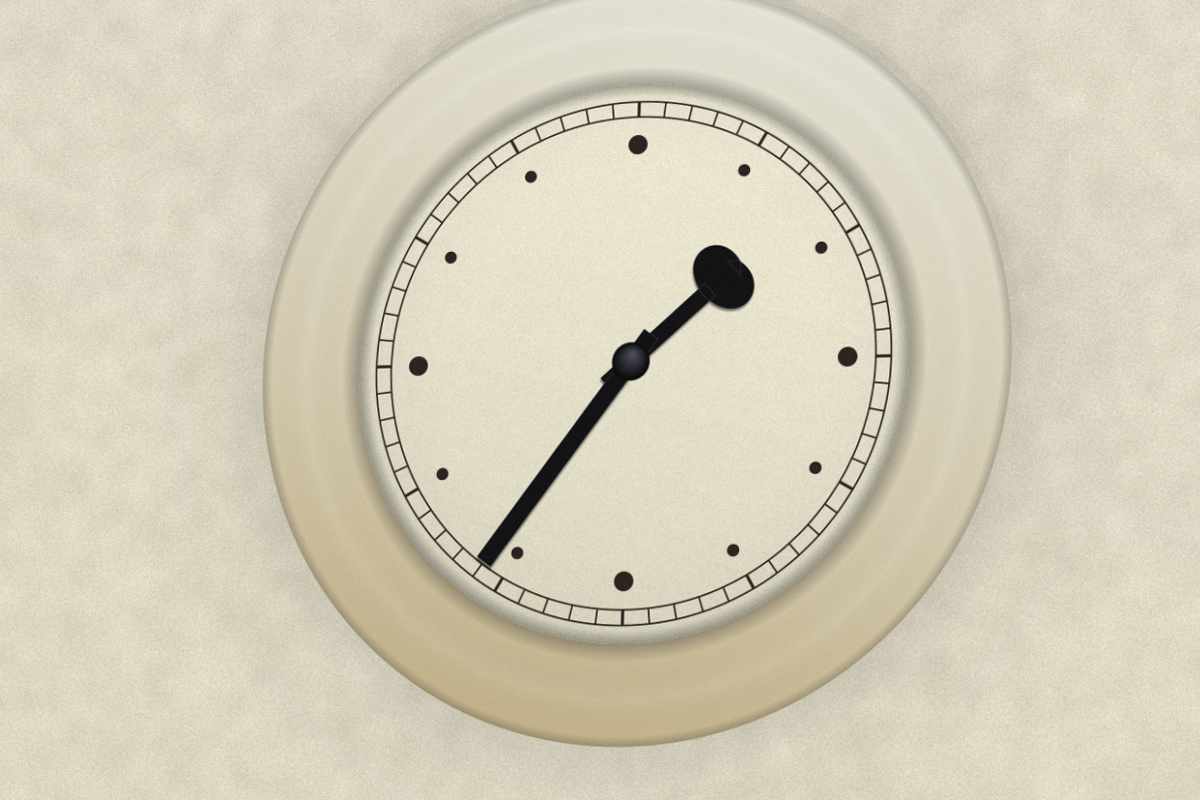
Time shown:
{"hour": 1, "minute": 36}
